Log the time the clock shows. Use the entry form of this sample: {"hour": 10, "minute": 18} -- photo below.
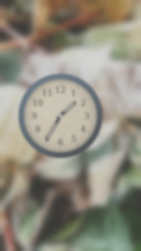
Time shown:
{"hour": 1, "minute": 35}
